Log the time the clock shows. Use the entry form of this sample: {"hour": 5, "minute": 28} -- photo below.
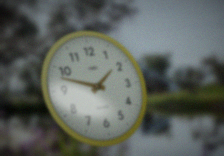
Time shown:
{"hour": 1, "minute": 48}
